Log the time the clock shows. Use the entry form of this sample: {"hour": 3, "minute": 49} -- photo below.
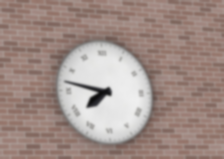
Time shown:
{"hour": 7, "minute": 47}
